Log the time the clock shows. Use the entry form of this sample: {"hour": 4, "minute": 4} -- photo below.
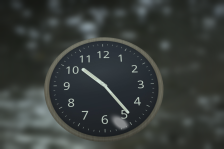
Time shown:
{"hour": 10, "minute": 24}
